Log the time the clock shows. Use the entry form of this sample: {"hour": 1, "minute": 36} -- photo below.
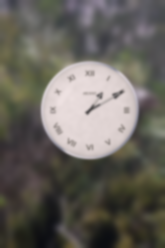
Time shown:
{"hour": 1, "minute": 10}
